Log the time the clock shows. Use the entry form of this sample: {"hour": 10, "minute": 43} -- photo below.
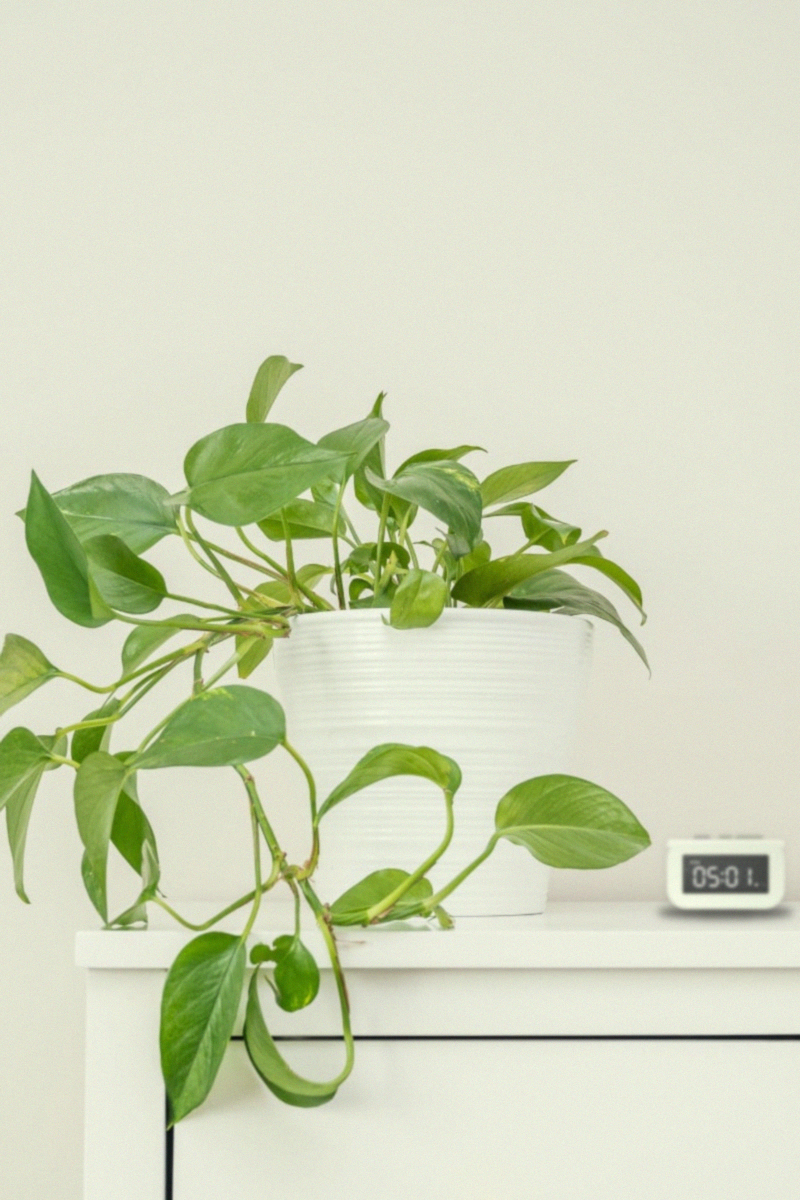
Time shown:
{"hour": 5, "minute": 1}
